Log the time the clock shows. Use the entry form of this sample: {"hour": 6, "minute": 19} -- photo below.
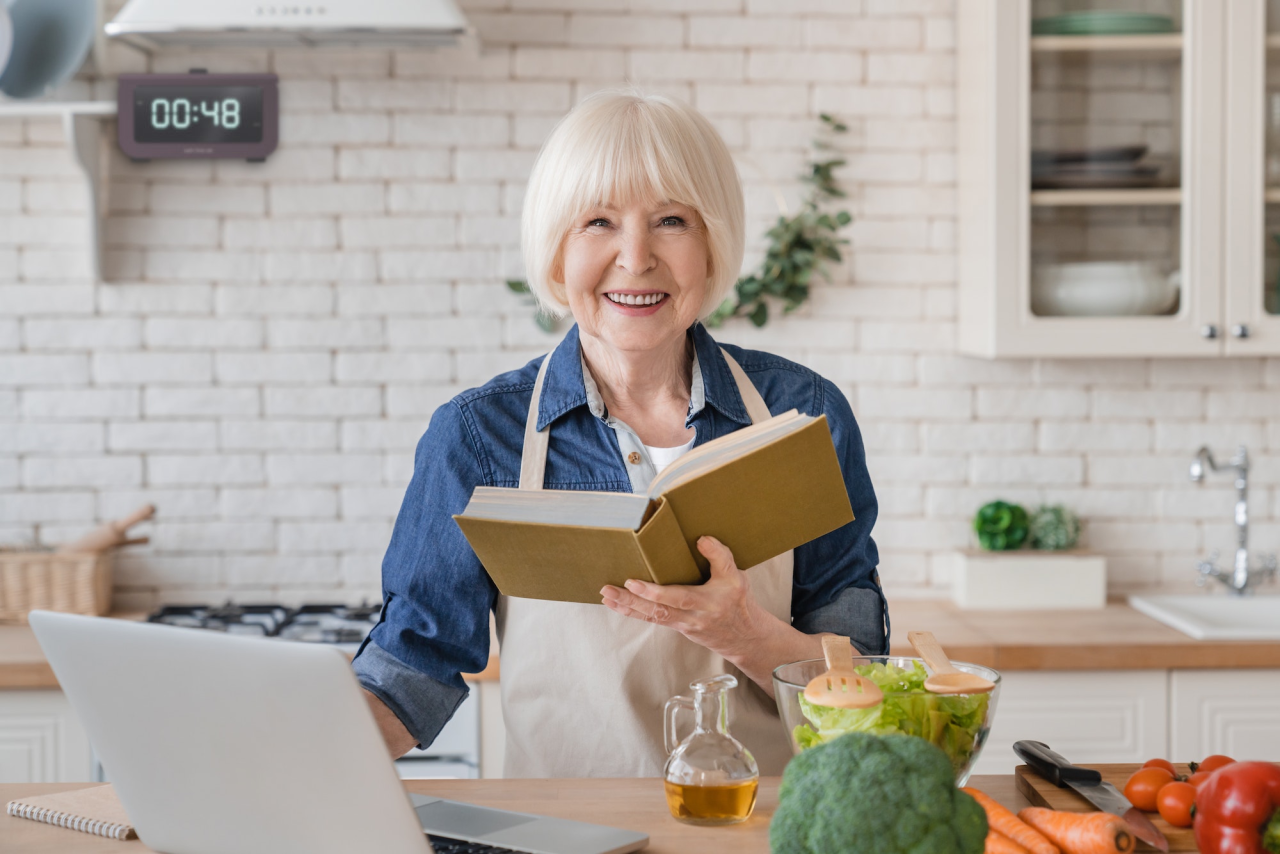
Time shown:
{"hour": 0, "minute": 48}
